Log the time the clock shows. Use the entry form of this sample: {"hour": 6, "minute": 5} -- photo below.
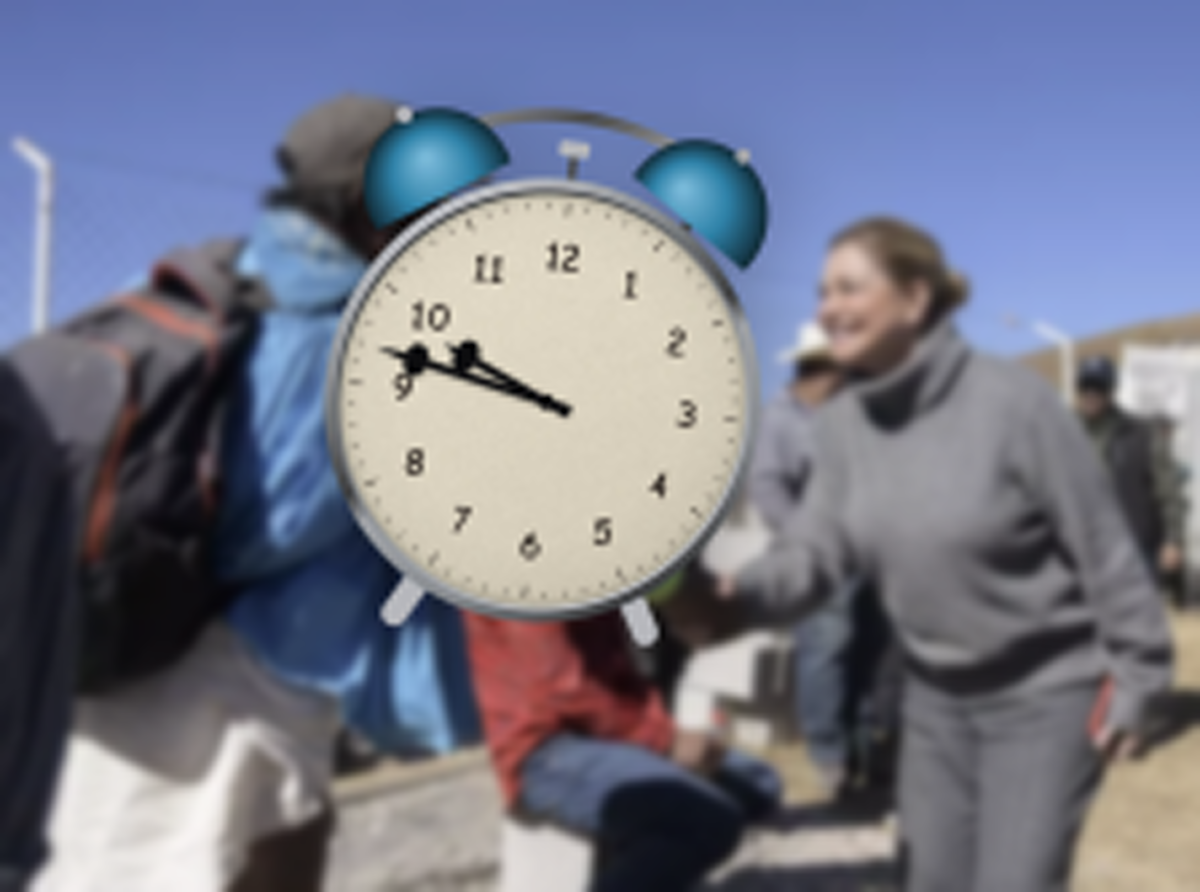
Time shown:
{"hour": 9, "minute": 47}
